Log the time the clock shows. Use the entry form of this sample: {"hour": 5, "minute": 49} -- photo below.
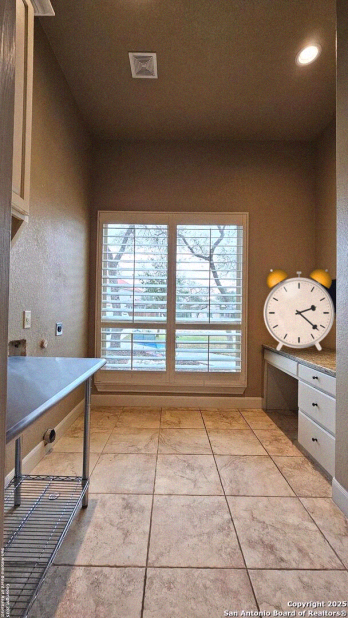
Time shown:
{"hour": 2, "minute": 22}
